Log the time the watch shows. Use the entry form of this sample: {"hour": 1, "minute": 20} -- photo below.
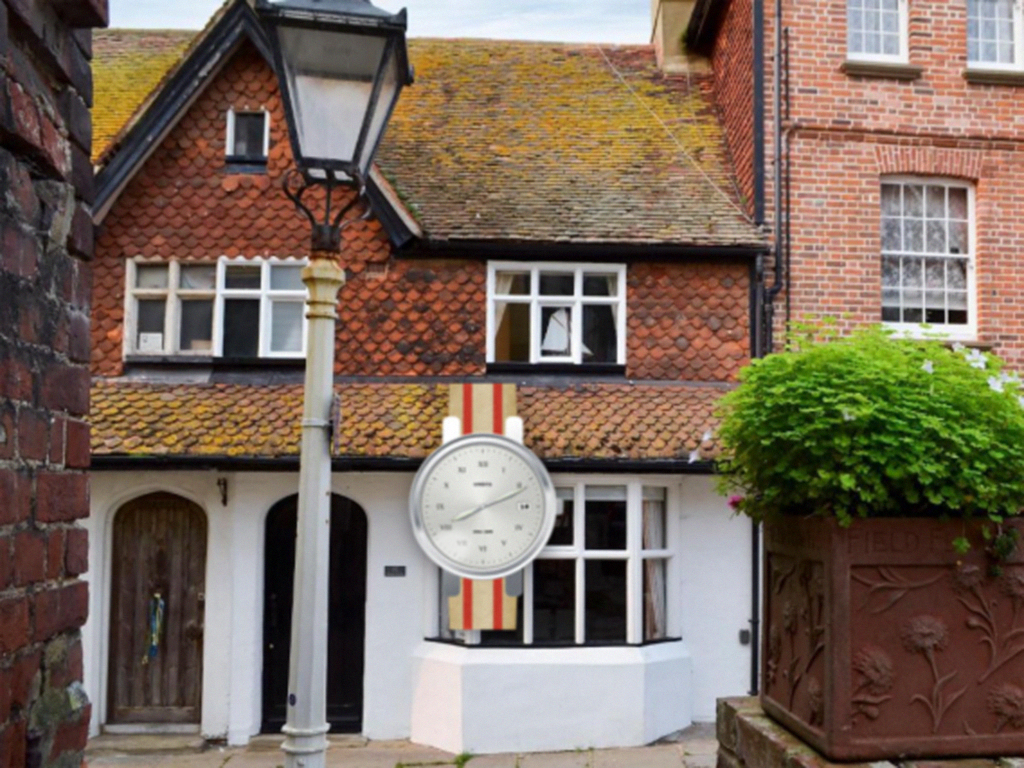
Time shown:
{"hour": 8, "minute": 11}
